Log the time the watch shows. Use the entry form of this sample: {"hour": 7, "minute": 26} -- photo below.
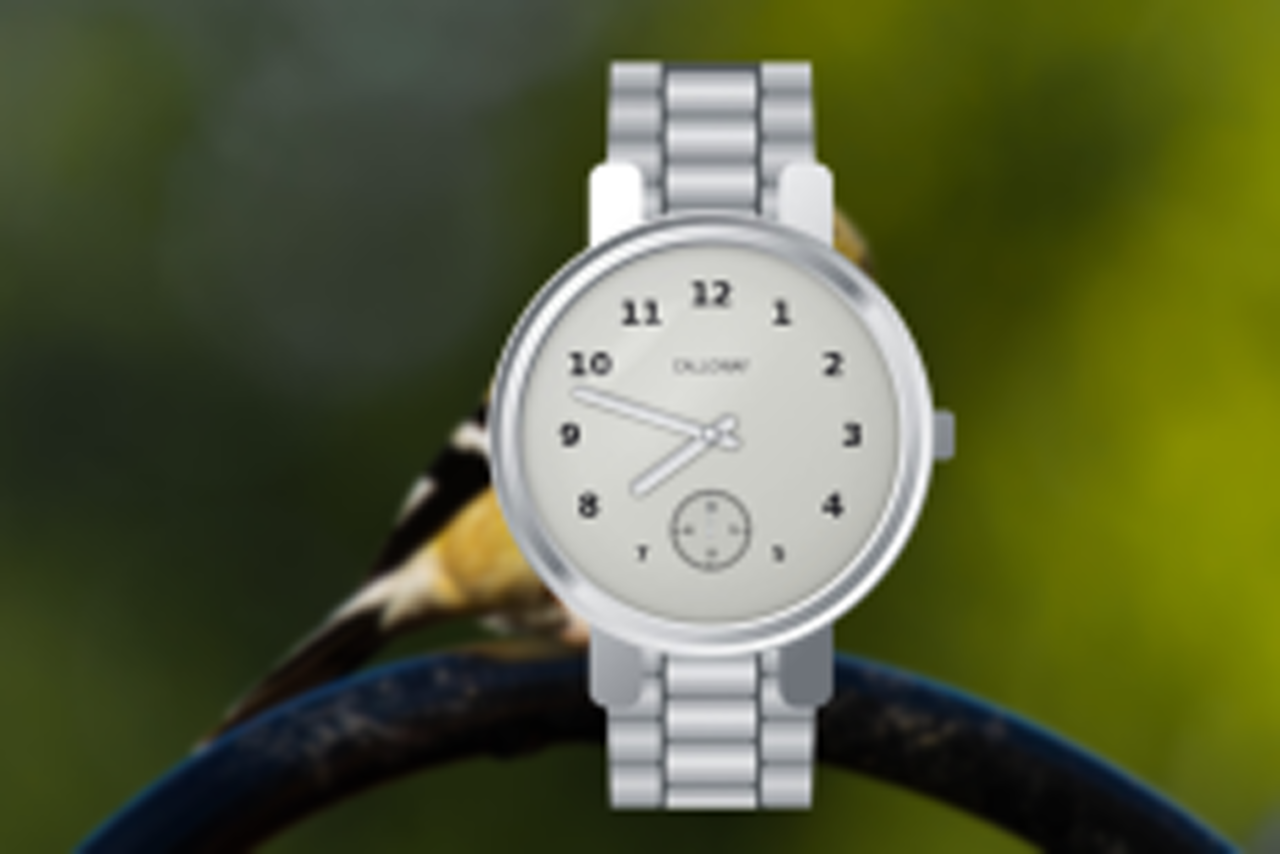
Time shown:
{"hour": 7, "minute": 48}
